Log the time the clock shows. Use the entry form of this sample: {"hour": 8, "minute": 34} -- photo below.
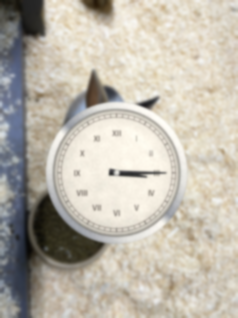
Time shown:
{"hour": 3, "minute": 15}
